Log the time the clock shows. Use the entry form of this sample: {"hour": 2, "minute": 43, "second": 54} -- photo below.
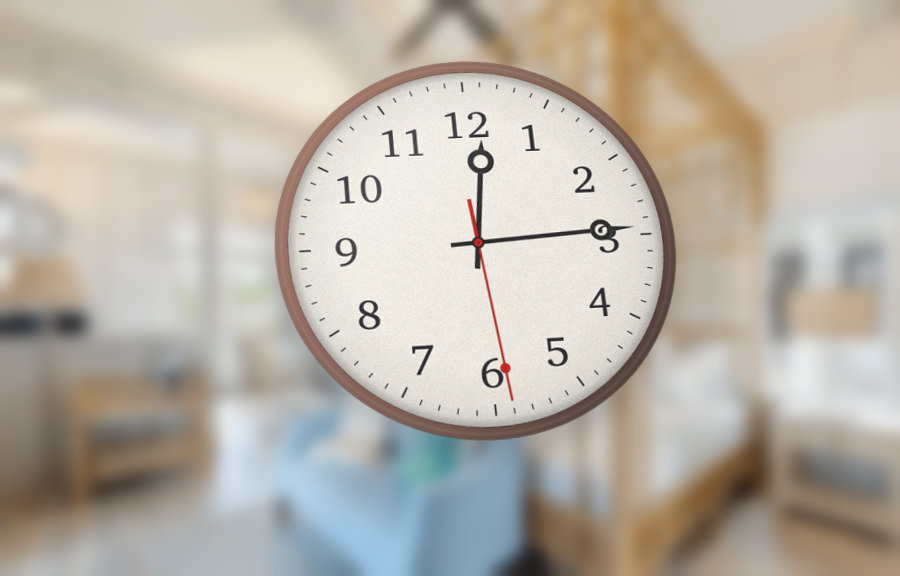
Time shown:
{"hour": 12, "minute": 14, "second": 29}
